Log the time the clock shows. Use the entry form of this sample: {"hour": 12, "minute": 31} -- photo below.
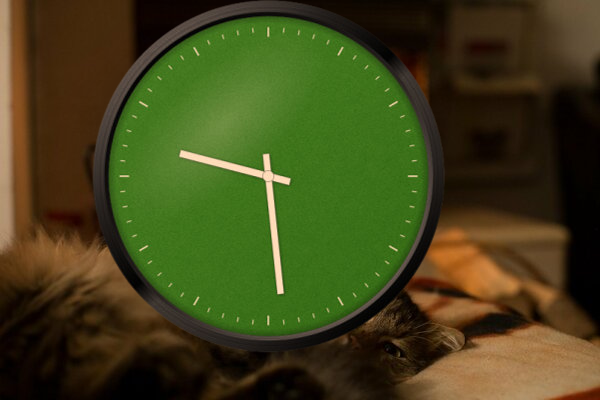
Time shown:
{"hour": 9, "minute": 29}
